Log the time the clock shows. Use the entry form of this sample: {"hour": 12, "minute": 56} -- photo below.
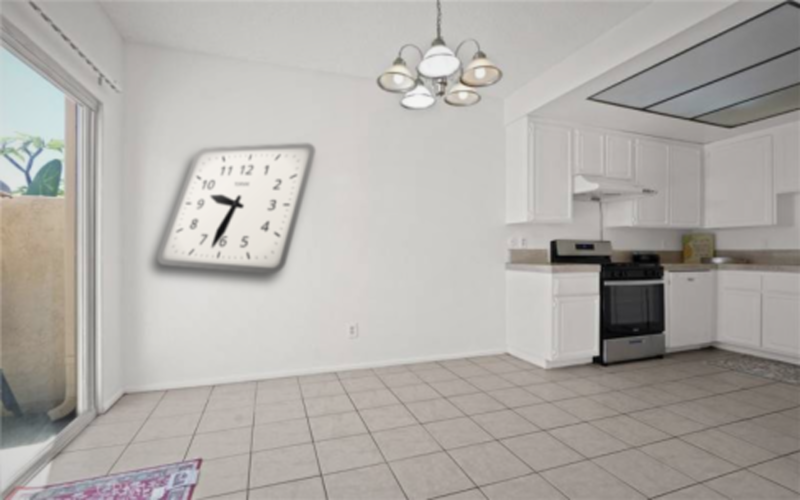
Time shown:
{"hour": 9, "minute": 32}
